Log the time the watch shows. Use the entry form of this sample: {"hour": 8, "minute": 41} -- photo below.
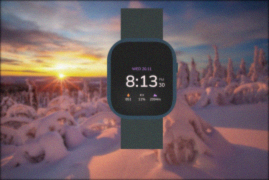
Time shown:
{"hour": 8, "minute": 13}
